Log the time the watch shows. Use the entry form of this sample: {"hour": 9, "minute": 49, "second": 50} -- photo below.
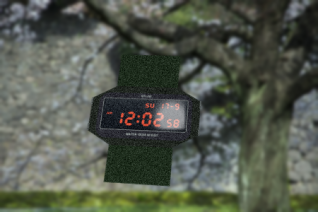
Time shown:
{"hour": 12, "minute": 2, "second": 58}
